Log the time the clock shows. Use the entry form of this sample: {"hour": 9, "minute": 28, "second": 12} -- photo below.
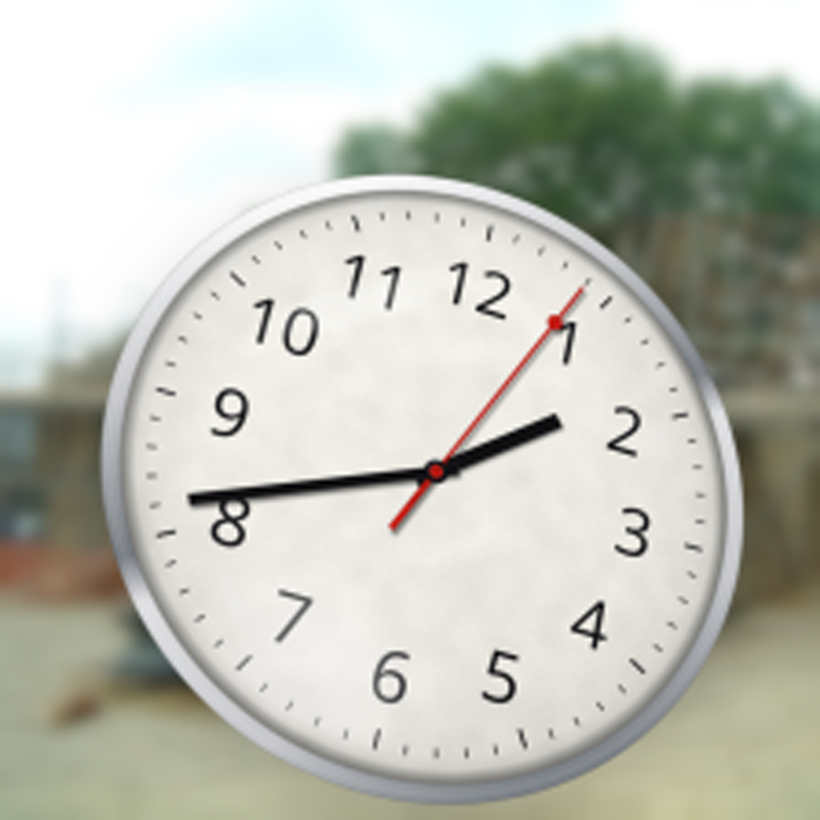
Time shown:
{"hour": 1, "minute": 41, "second": 4}
